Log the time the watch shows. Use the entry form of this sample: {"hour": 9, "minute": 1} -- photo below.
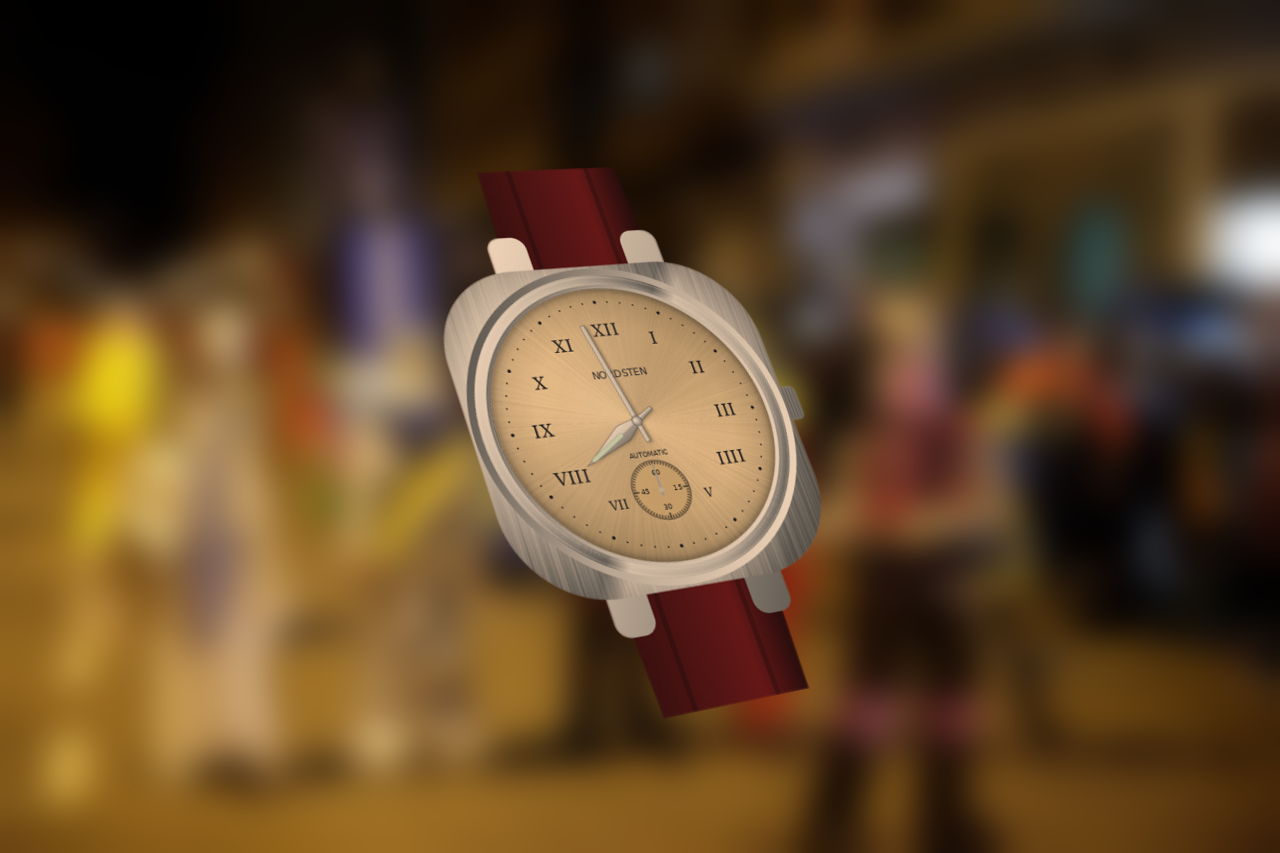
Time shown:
{"hour": 7, "minute": 58}
